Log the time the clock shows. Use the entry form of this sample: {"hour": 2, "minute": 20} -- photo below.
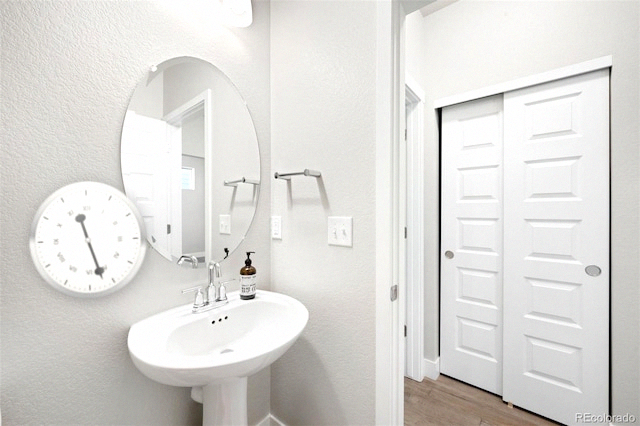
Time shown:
{"hour": 11, "minute": 27}
